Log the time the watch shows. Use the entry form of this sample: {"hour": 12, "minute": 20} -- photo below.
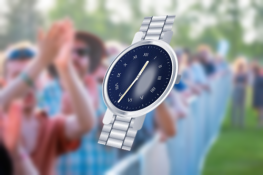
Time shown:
{"hour": 12, "minute": 34}
